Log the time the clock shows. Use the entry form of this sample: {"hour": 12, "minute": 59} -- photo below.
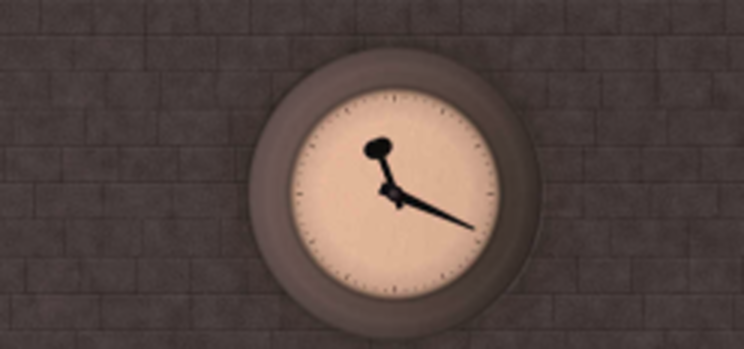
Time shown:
{"hour": 11, "minute": 19}
